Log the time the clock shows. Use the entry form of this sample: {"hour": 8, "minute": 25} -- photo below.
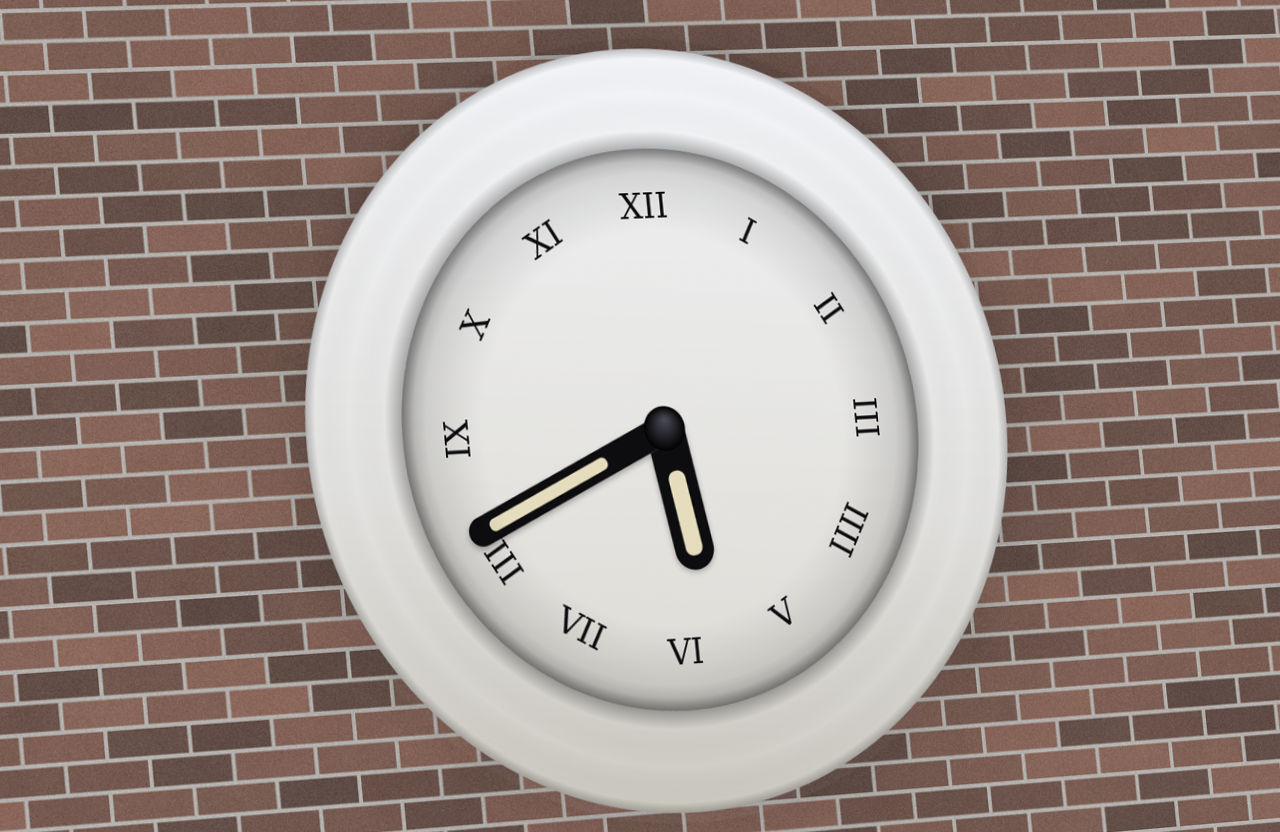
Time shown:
{"hour": 5, "minute": 41}
